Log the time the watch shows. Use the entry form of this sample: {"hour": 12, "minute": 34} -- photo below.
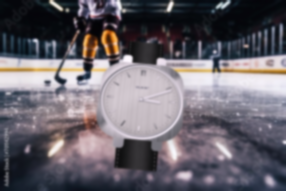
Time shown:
{"hour": 3, "minute": 11}
